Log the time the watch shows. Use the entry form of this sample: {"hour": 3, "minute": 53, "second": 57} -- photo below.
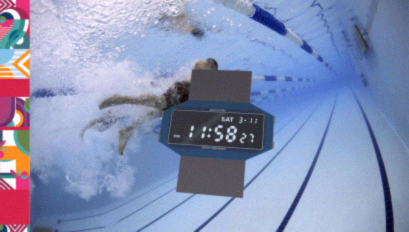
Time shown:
{"hour": 11, "minute": 58, "second": 27}
